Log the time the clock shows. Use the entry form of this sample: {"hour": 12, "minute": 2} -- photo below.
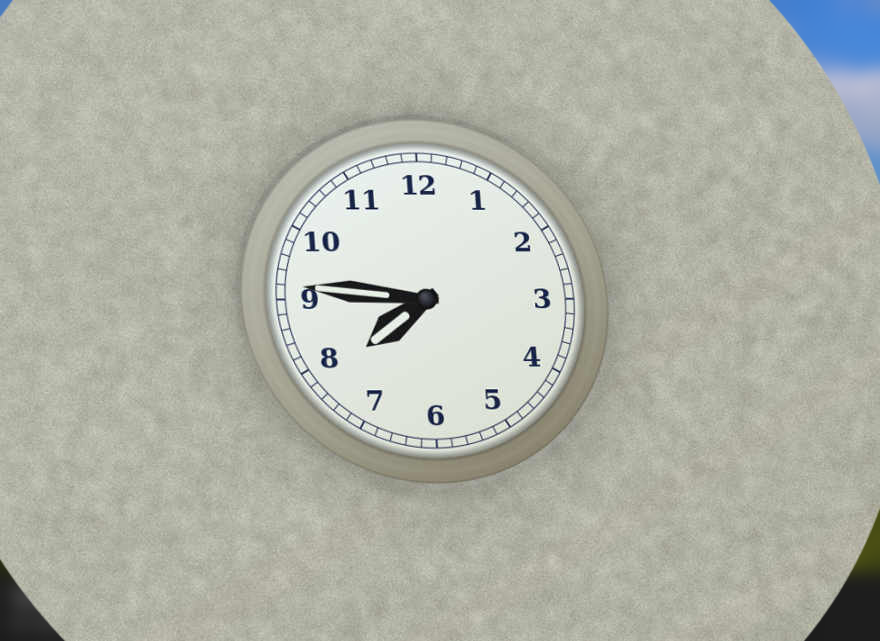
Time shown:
{"hour": 7, "minute": 46}
